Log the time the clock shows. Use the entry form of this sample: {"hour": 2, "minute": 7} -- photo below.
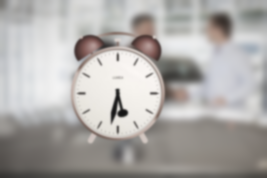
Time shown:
{"hour": 5, "minute": 32}
